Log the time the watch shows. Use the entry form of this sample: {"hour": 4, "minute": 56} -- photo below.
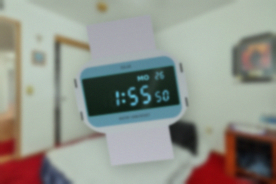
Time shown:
{"hour": 1, "minute": 55}
